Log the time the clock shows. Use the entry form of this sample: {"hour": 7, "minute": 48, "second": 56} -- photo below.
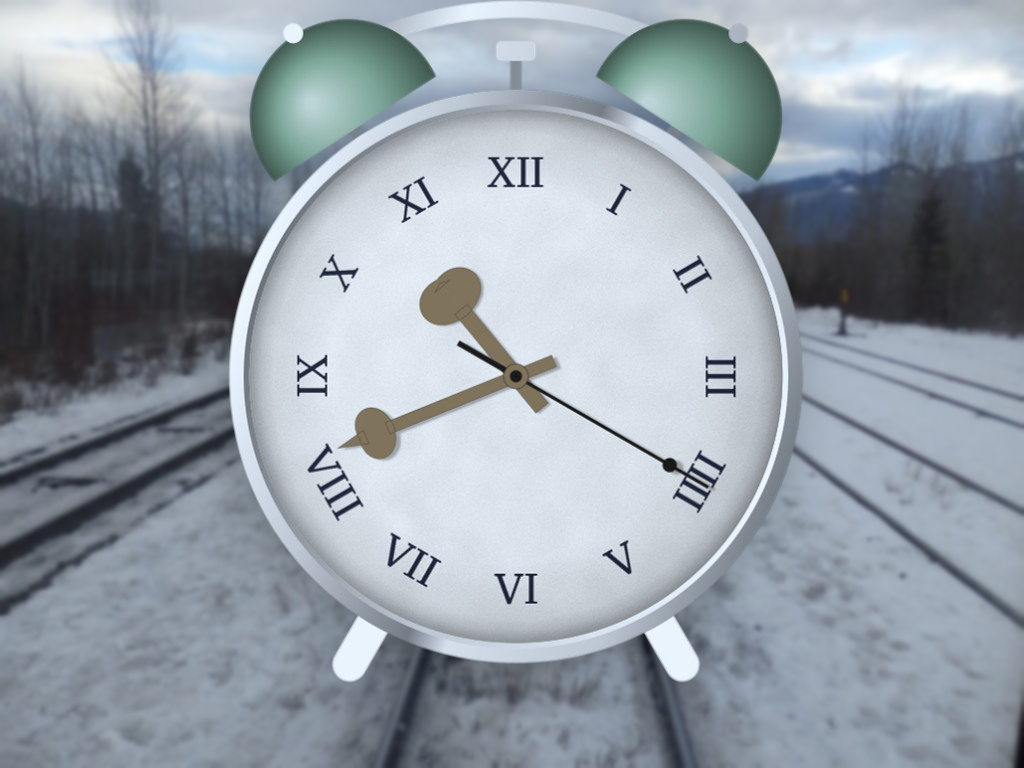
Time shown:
{"hour": 10, "minute": 41, "second": 20}
